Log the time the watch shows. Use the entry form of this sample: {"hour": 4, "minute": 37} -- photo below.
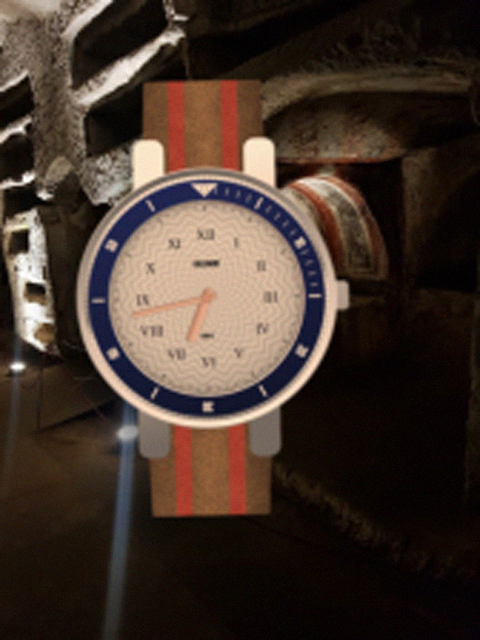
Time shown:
{"hour": 6, "minute": 43}
